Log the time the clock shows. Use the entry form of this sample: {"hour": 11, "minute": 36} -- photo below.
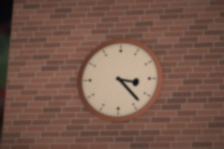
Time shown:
{"hour": 3, "minute": 23}
